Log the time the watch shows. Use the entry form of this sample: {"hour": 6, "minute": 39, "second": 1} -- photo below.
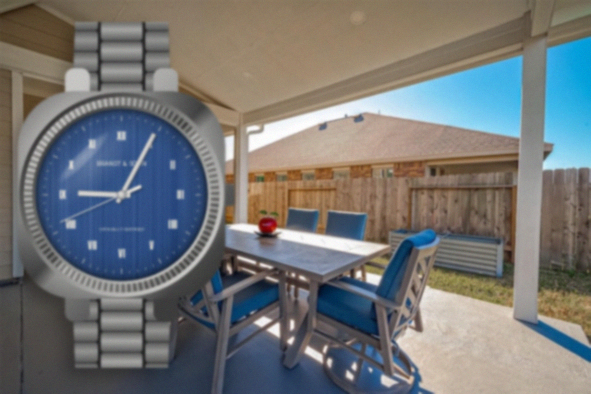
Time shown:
{"hour": 9, "minute": 4, "second": 41}
